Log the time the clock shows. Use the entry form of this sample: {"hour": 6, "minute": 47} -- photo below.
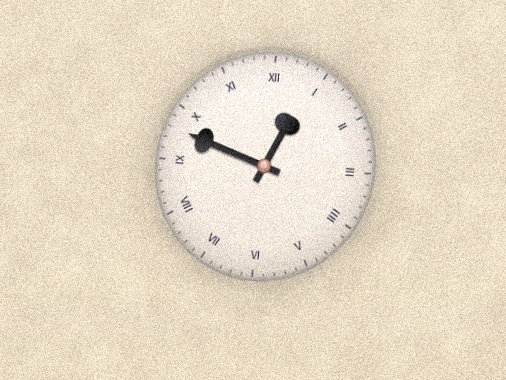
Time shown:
{"hour": 12, "minute": 48}
